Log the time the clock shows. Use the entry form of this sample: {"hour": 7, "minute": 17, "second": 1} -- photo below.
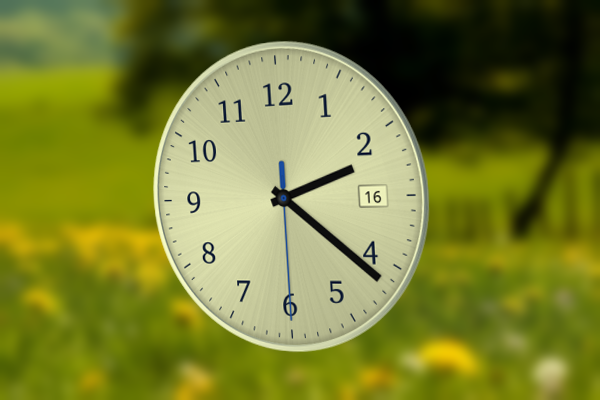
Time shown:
{"hour": 2, "minute": 21, "second": 30}
